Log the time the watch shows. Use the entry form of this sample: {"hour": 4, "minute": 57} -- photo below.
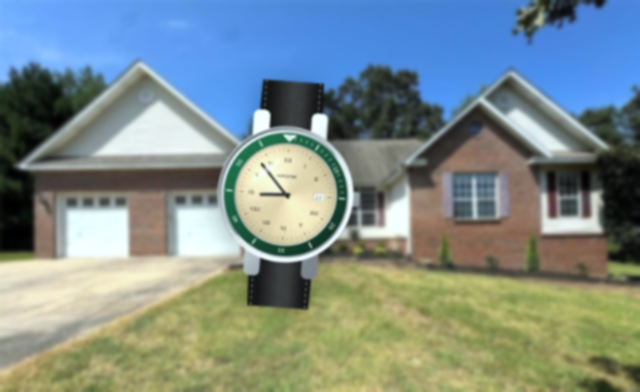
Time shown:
{"hour": 8, "minute": 53}
